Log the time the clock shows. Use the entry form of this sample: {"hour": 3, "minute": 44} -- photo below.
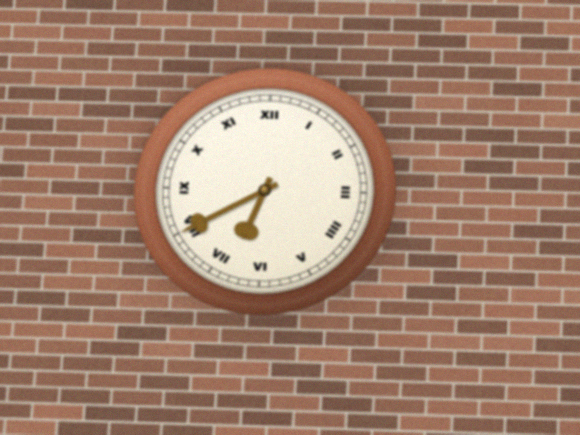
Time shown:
{"hour": 6, "minute": 40}
